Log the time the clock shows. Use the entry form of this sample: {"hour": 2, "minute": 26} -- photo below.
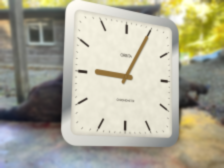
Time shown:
{"hour": 9, "minute": 5}
